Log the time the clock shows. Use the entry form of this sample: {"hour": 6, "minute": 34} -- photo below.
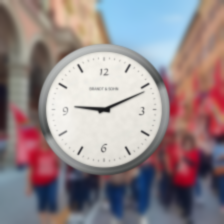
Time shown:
{"hour": 9, "minute": 11}
